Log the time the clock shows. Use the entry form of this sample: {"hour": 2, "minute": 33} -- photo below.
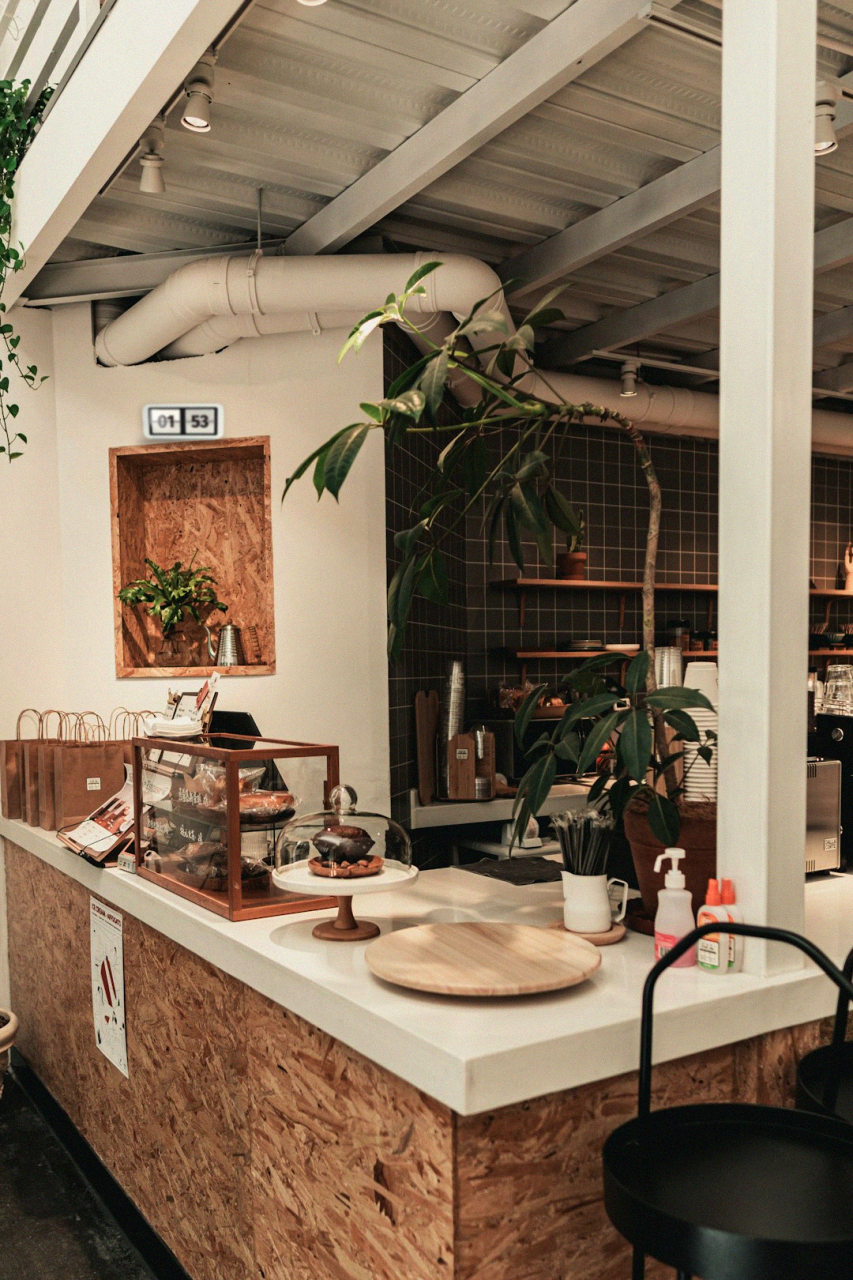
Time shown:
{"hour": 1, "minute": 53}
